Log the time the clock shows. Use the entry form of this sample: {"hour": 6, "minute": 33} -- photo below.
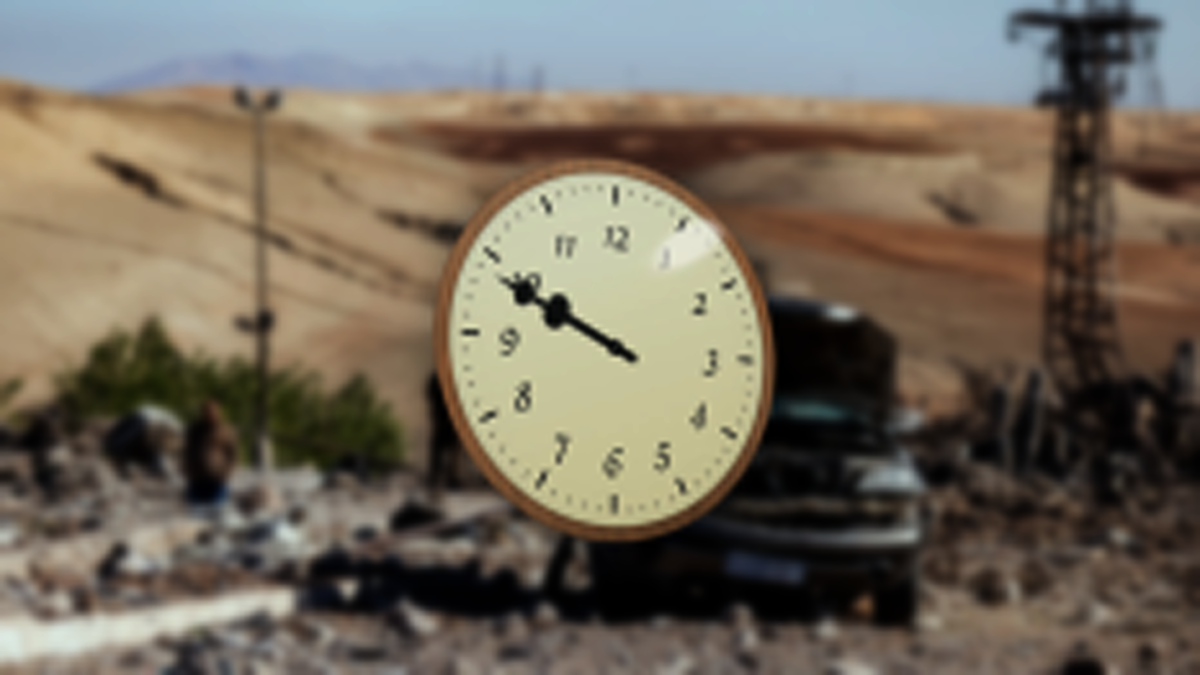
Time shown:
{"hour": 9, "minute": 49}
